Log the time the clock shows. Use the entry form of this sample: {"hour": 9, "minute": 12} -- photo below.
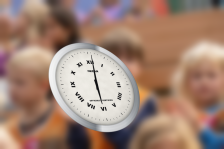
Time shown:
{"hour": 6, "minute": 1}
